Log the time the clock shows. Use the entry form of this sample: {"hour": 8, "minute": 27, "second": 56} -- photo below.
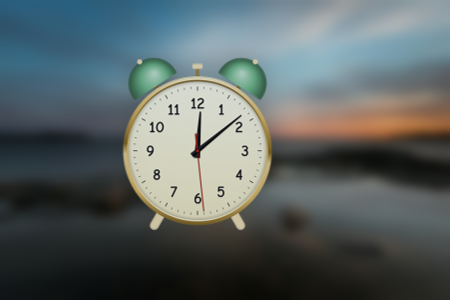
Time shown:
{"hour": 12, "minute": 8, "second": 29}
